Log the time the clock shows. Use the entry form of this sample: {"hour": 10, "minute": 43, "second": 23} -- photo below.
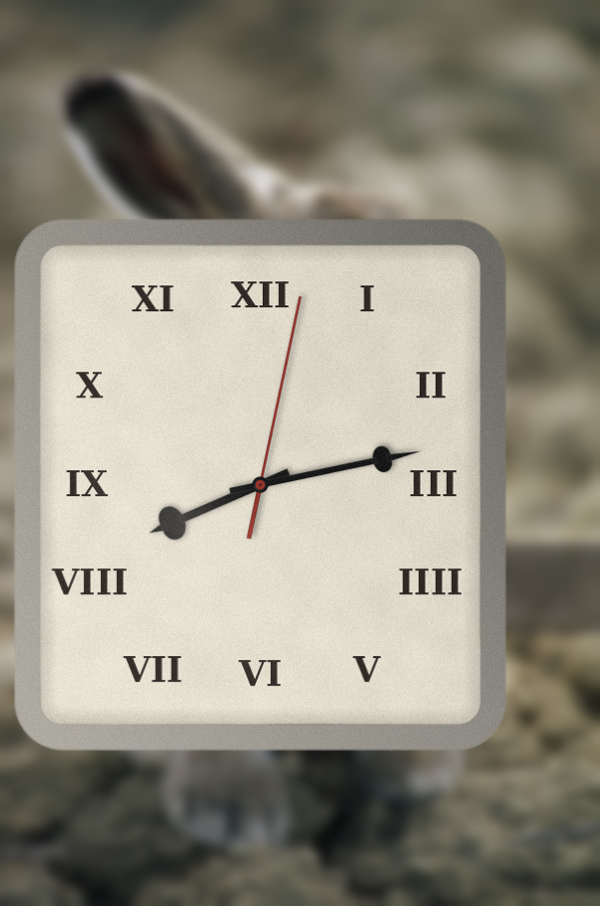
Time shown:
{"hour": 8, "minute": 13, "second": 2}
